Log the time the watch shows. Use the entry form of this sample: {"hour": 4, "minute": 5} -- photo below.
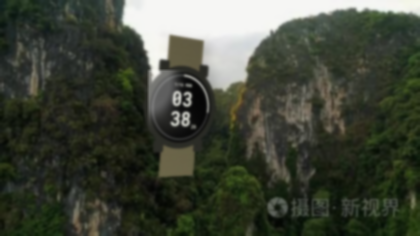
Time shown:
{"hour": 3, "minute": 38}
